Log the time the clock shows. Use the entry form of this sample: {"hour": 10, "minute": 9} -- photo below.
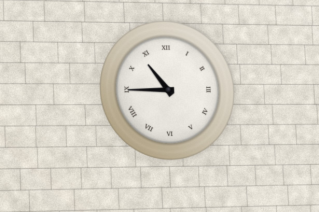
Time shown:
{"hour": 10, "minute": 45}
